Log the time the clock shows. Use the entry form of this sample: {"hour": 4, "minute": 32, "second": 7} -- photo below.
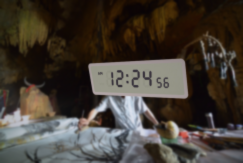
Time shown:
{"hour": 12, "minute": 24, "second": 56}
